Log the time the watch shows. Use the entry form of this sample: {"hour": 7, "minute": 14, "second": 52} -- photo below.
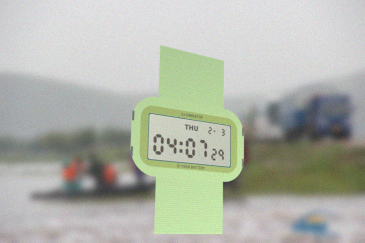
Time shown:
{"hour": 4, "minute": 7, "second": 29}
